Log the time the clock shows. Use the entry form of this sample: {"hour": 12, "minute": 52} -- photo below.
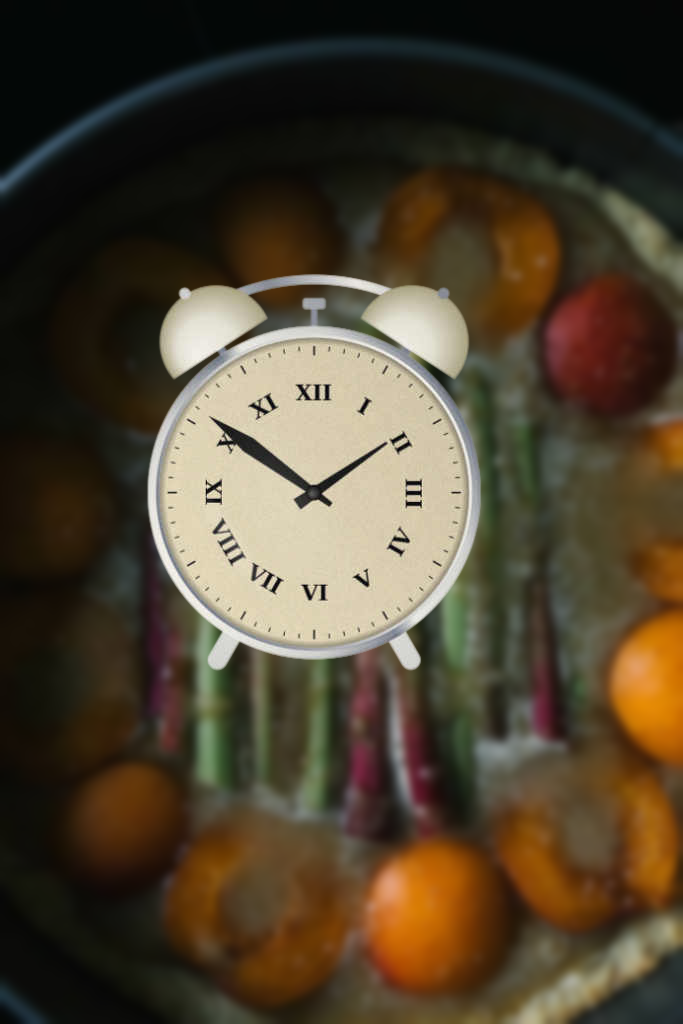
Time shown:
{"hour": 1, "minute": 51}
